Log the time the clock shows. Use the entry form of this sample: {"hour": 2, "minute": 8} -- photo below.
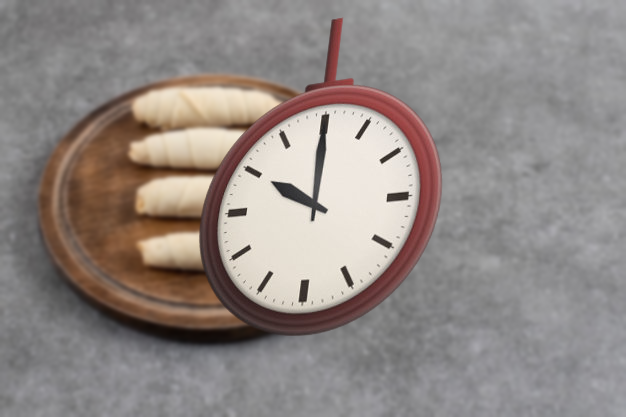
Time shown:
{"hour": 10, "minute": 0}
